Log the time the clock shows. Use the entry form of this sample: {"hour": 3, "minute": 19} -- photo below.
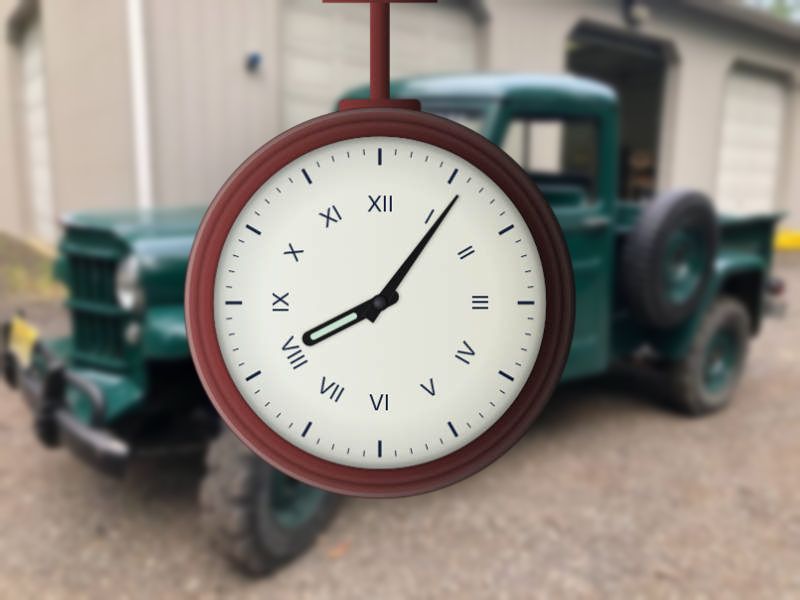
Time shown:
{"hour": 8, "minute": 6}
